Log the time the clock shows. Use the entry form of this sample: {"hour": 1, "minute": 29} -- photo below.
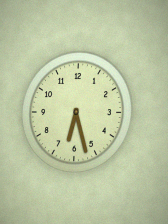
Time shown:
{"hour": 6, "minute": 27}
